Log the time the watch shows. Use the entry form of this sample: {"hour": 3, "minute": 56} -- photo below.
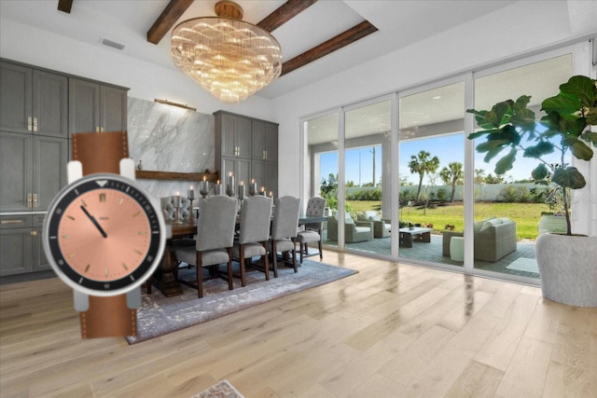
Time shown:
{"hour": 10, "minute": 54}
